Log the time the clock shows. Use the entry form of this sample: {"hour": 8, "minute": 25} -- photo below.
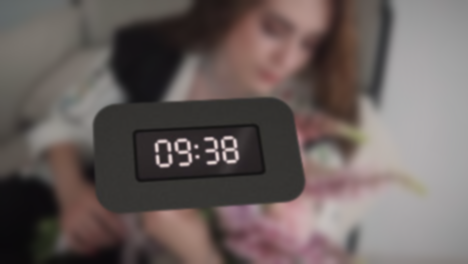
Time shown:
{"hour": 9, "minute": 38}
